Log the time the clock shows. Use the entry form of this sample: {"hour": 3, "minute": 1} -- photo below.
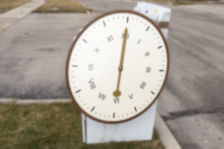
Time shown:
{"hour": 6, "minute": 0}
